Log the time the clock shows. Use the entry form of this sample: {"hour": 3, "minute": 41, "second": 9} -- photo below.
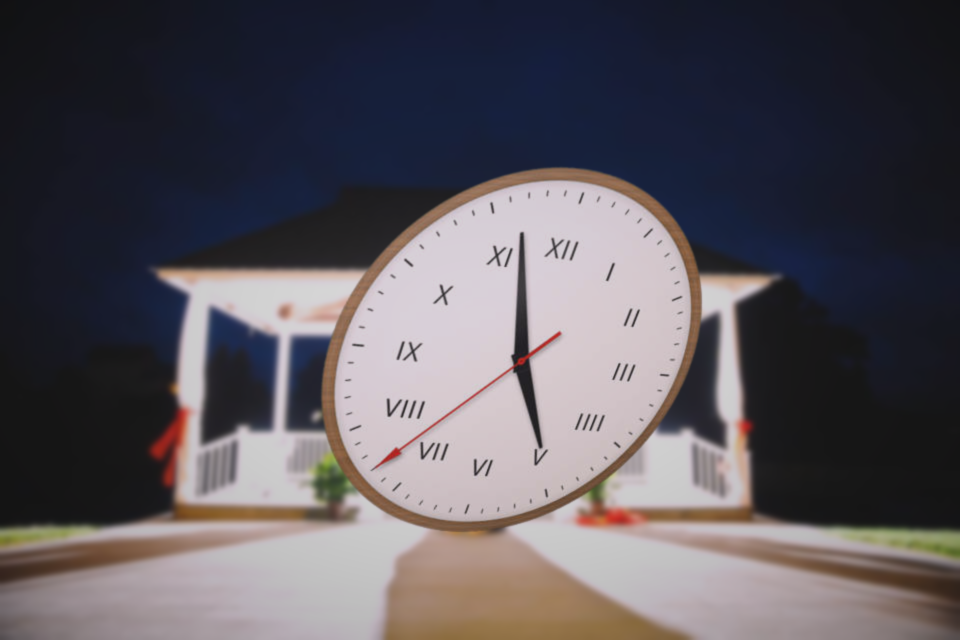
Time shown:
{"hour": 4, "minute": 56, "second": 37}
